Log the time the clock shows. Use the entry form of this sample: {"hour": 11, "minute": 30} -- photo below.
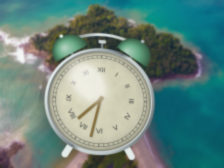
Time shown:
{"hour": 7, "minute": 32}
